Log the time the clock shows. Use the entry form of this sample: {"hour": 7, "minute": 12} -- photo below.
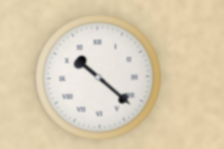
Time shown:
{"hour": 10, "minute": 22}
